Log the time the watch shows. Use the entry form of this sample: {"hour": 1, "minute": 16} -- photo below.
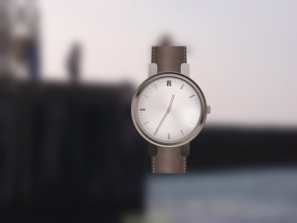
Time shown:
{"hour": 12, "minute": 35}
